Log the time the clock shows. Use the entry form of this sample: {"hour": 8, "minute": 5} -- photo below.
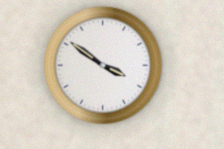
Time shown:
{"hour": 3, "minute": 51}
